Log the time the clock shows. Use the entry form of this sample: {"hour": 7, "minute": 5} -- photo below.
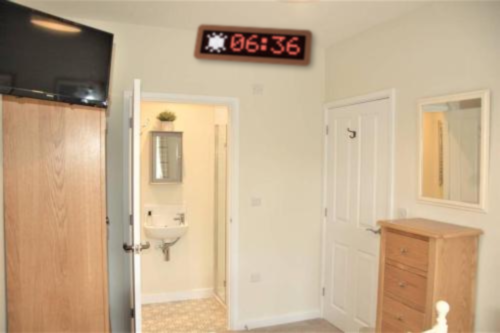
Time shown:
{"hour": 6, "minute": 36}
